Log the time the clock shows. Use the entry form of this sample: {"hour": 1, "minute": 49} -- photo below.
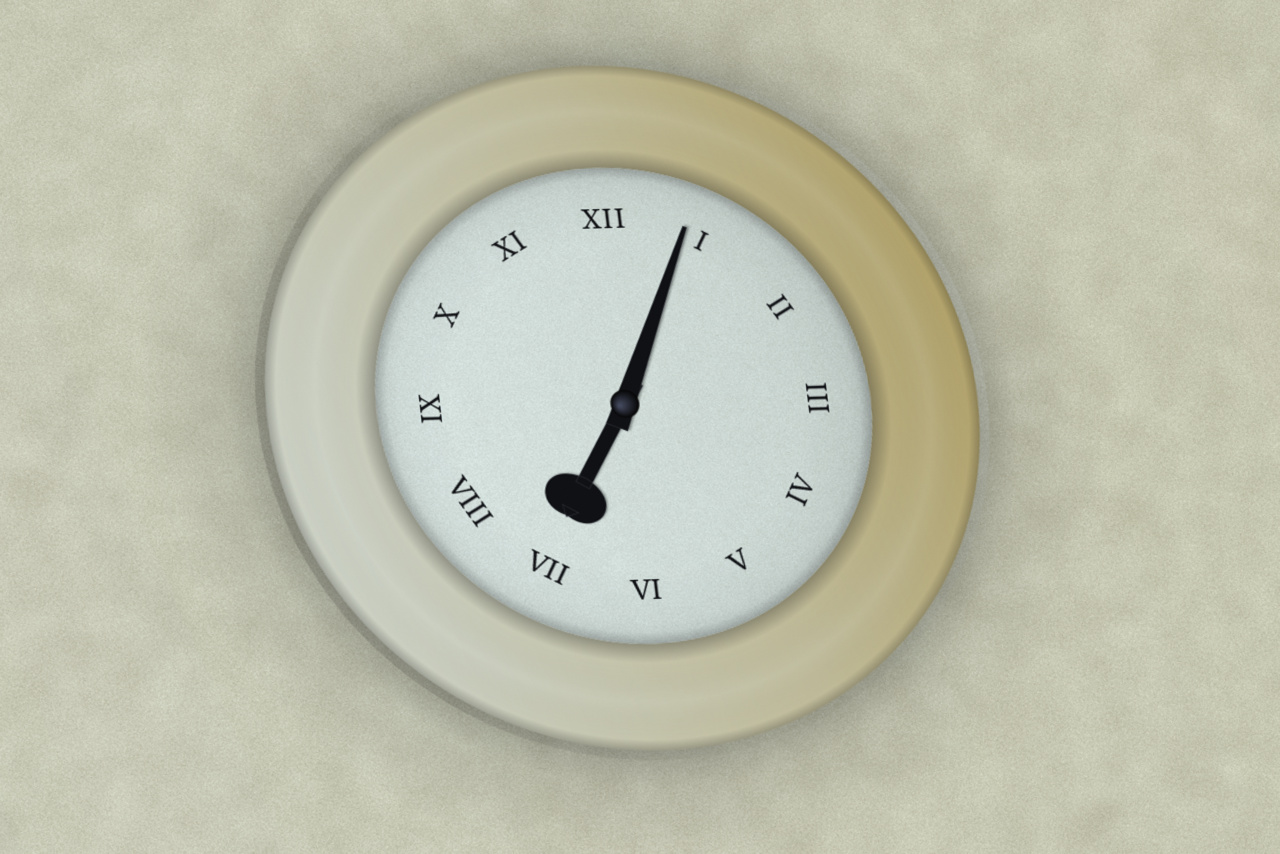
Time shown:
{"hour": 7, "minute": 4}
